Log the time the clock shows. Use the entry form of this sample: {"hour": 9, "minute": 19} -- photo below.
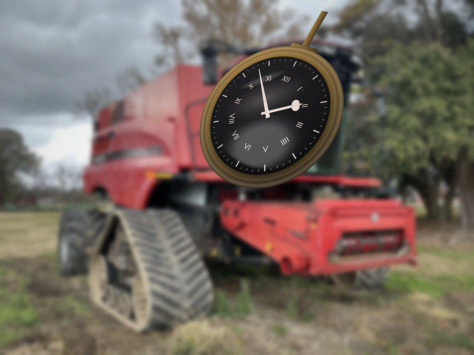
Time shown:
{"hour": 1, "minute": 53}
